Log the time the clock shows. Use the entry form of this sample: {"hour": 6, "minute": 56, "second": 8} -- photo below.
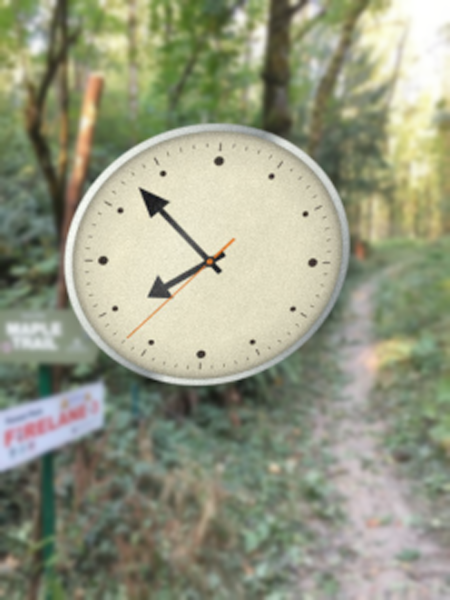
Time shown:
{"hour": 7, "minute": 52, "second": 37}
